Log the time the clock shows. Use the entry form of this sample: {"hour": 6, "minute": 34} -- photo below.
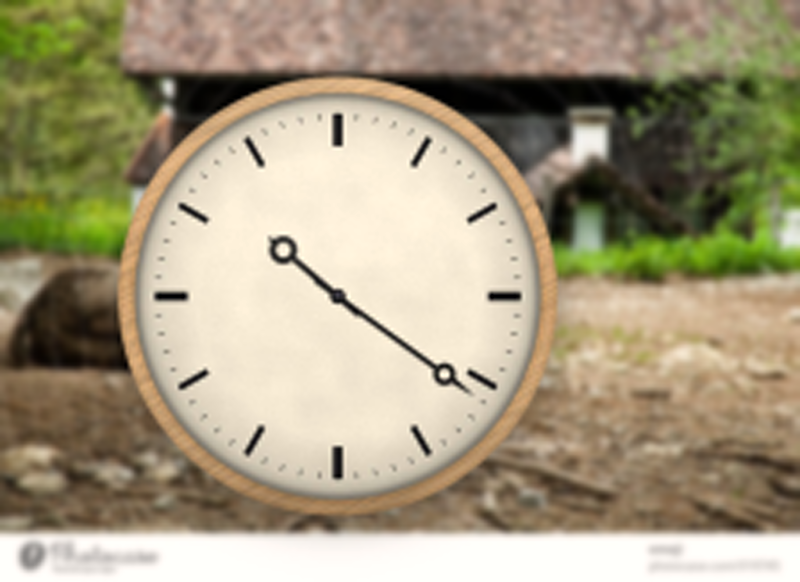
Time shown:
{"hour": 10, "minute": 21}
